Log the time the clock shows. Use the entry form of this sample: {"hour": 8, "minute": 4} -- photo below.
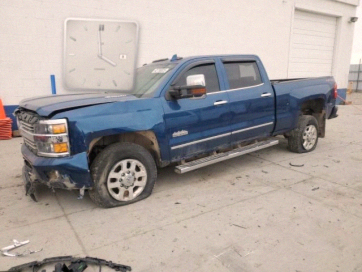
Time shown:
{"hour": 3, "minute": 59}
